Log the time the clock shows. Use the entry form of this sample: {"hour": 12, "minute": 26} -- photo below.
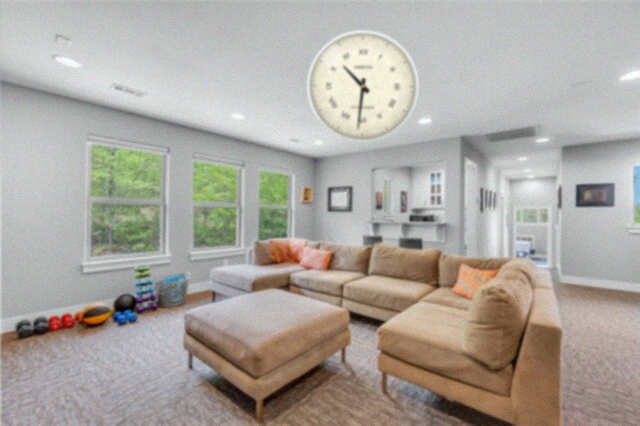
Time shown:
{"hour": 10, "minute": 31}
